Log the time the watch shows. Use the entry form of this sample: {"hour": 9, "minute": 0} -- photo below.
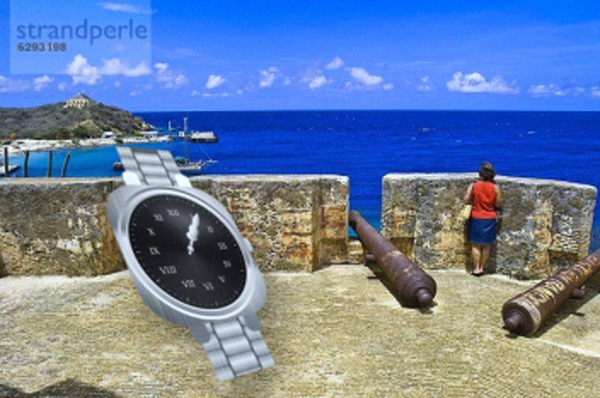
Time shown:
{"hour": 1, "minute": 6}
